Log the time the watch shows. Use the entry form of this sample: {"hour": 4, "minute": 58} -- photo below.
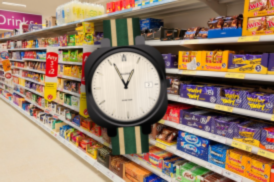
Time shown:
{"hour": 12, "minute": 56}
